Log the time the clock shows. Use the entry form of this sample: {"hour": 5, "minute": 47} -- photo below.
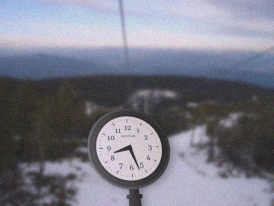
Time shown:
{"hour": 8, "minute": 27}
